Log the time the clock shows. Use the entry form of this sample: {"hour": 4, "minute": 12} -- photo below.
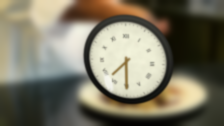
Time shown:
{"hour": 7, "minute": 30}
